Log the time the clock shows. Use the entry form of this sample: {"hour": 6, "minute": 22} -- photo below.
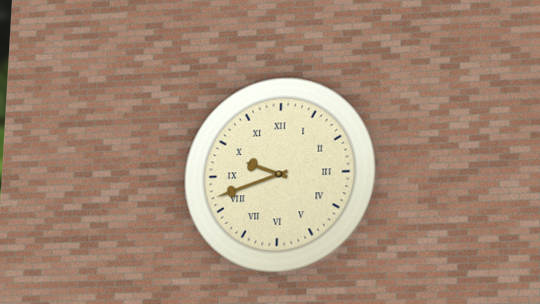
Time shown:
{"hour": 9, "minute": 42}
